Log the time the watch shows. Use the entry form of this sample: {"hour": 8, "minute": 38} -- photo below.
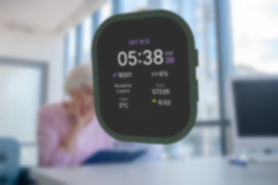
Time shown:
{"hour": 5, "minute": 38}
